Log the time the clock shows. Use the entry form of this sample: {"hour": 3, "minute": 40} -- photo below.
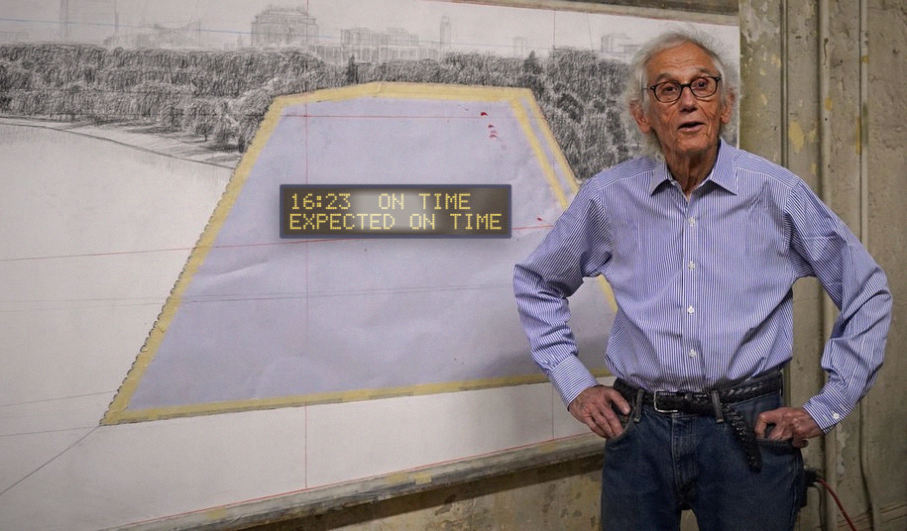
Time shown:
{"hour": 16, "minute": 23}
